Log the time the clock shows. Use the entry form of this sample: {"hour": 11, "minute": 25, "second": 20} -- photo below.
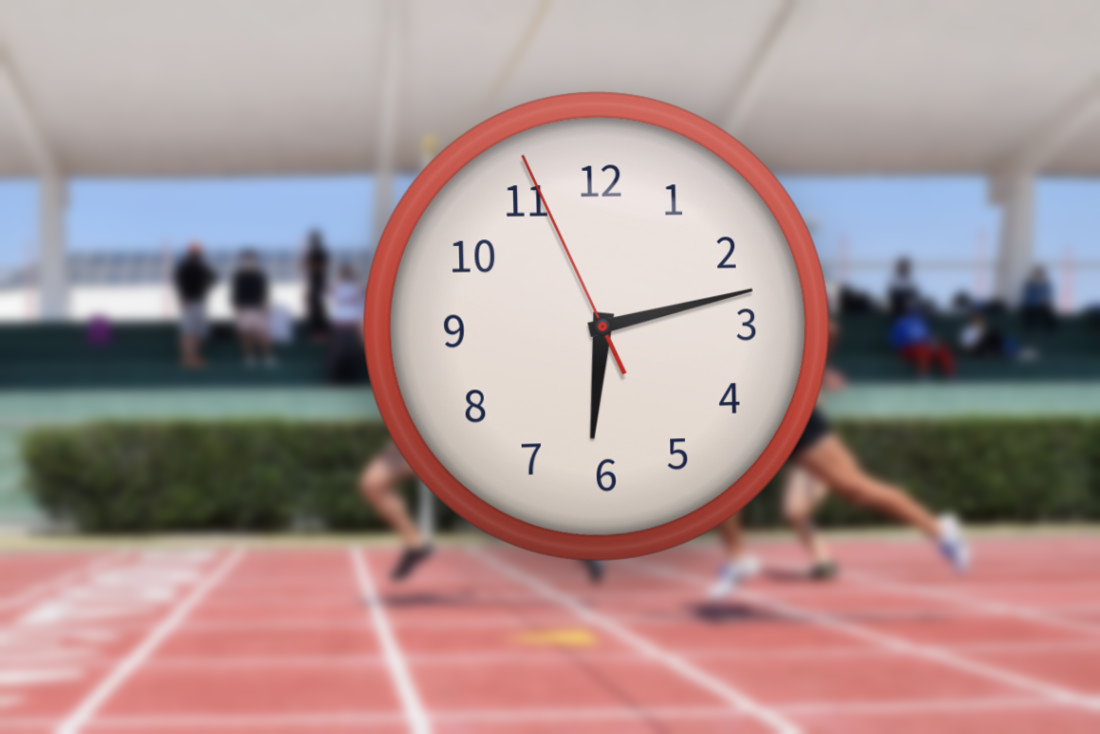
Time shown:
{"hour": 6, "minute": 12, "second": 56}
